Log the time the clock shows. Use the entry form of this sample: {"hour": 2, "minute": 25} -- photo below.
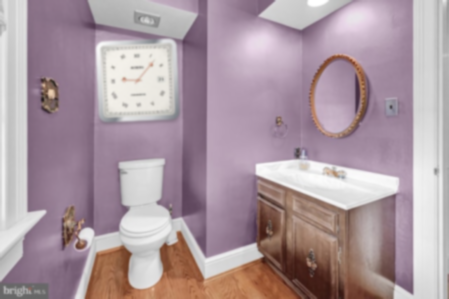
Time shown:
{"hour": 9, "minute": 7}
